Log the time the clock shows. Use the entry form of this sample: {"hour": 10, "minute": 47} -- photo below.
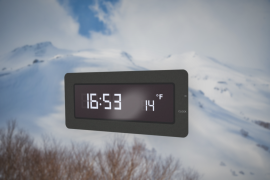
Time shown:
{"hour": 16, "minute": 53}
